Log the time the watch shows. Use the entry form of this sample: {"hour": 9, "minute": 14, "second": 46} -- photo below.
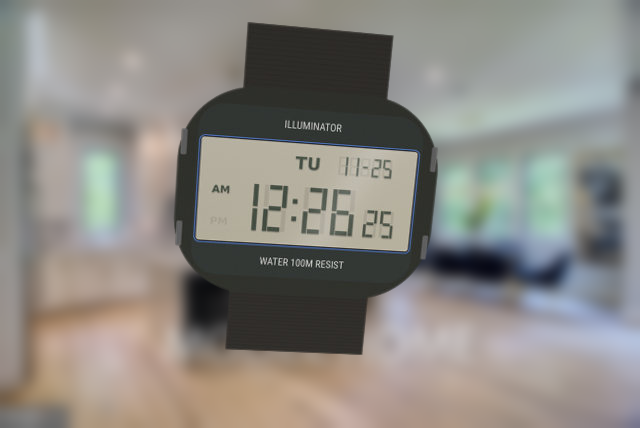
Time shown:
{"hour": 12, "minute": 26, "second": 25}
